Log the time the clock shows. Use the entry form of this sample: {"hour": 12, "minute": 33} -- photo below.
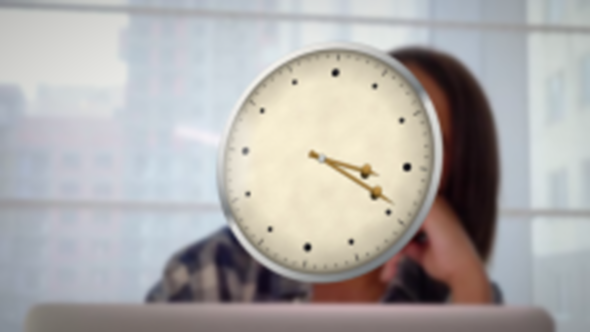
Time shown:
{"hour": 3, "minute": 19}
